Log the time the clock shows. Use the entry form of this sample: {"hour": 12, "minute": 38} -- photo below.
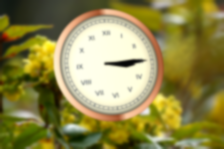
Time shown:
{"hour": 3, "minute": 15}
